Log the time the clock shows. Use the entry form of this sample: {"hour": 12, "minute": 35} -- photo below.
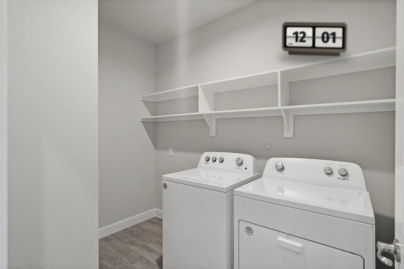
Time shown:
{"hour": 12, "minute": 1}
